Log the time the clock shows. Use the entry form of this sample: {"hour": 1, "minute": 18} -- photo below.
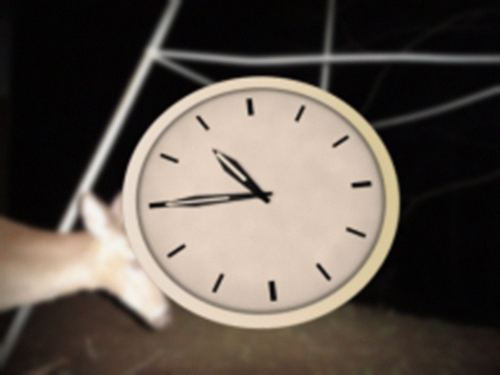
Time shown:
{"hour": 10, "minute": 45}
